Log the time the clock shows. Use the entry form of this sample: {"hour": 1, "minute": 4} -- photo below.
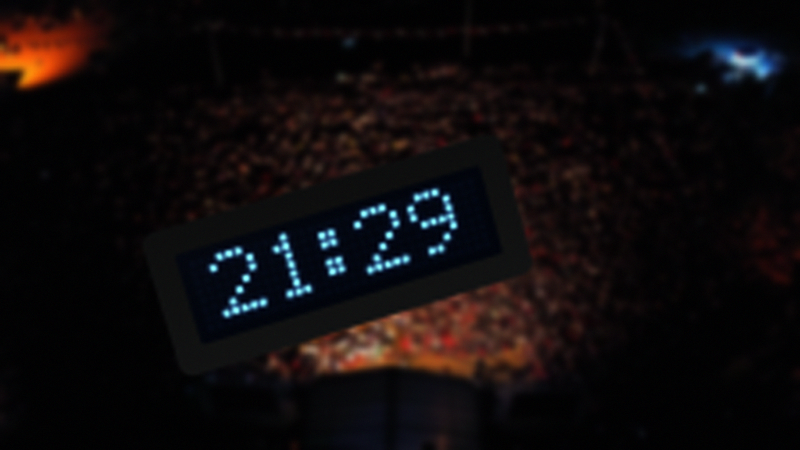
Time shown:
{"hour": 21, "minute": 29}
